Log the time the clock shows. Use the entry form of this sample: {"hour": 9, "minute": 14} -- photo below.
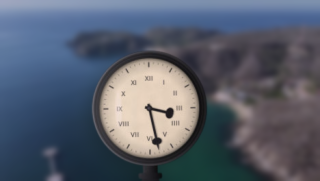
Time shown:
{"hour": 3, "minute": 28}
